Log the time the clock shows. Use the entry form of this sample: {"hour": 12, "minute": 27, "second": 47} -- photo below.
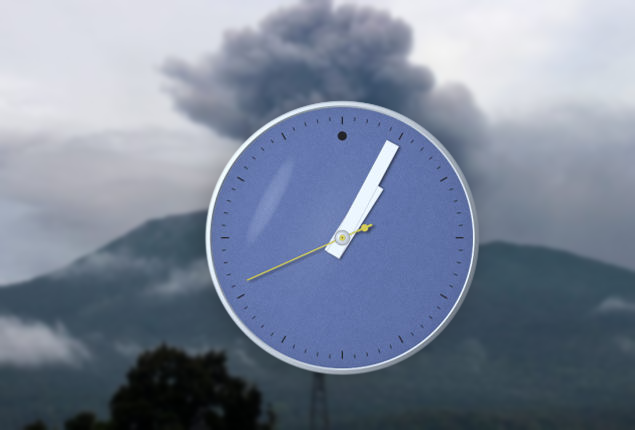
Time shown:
{"hour": 1, "minute": 4, "second": 41}
